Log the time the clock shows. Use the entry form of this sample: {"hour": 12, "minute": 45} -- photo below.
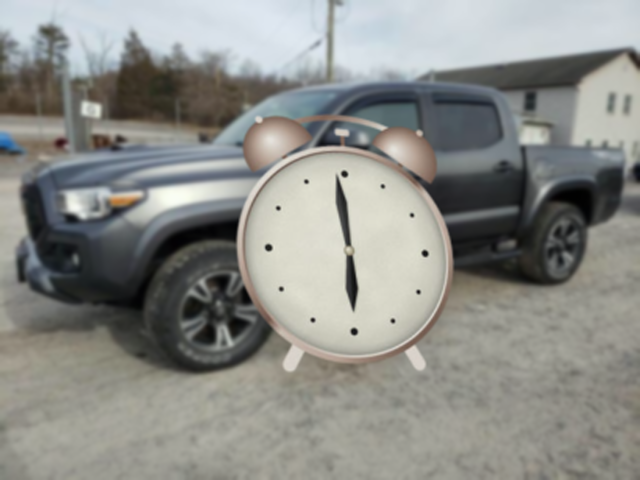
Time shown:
{"hour": 5, "minute": 59}
